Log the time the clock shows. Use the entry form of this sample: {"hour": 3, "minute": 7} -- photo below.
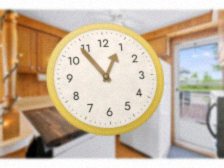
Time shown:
{"hour": 12, "minute": 54}
